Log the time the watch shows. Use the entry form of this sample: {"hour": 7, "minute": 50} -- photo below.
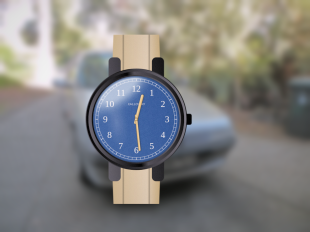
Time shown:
{"hour": 12, "minute": 29}
